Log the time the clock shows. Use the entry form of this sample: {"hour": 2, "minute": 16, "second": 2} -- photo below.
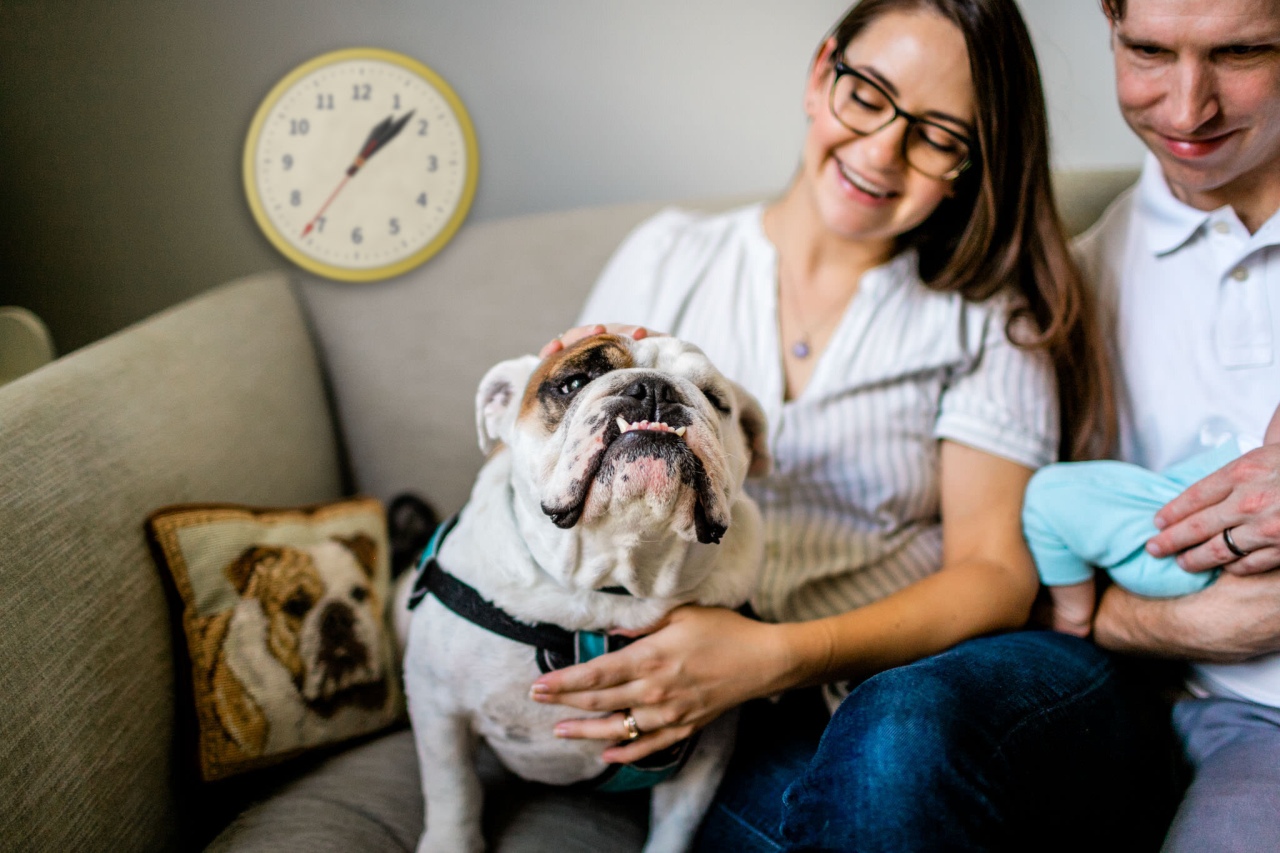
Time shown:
{"hour": 1, "minute": 7, "second": 36}
